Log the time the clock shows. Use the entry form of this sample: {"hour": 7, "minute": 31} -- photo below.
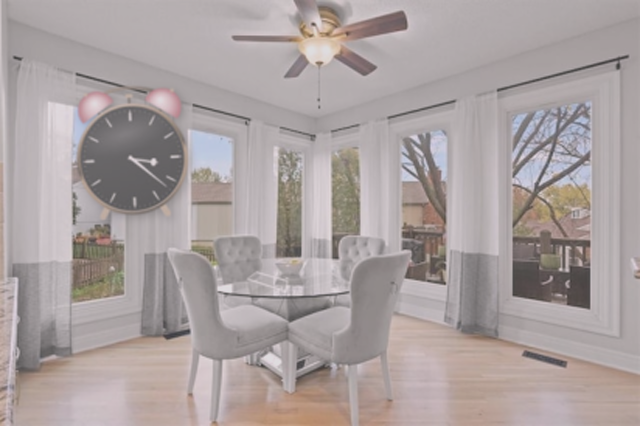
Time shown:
{"hour": 3, "minute": 22}
